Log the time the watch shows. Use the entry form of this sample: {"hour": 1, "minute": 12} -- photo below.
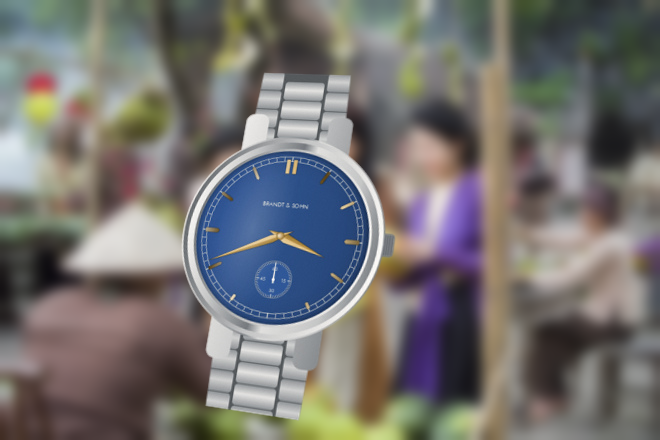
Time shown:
{"hour": 3, "minute": 41}
